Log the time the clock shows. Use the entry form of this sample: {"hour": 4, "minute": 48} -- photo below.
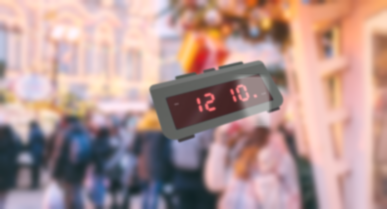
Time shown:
{"hour": 12, "minute": 10}
